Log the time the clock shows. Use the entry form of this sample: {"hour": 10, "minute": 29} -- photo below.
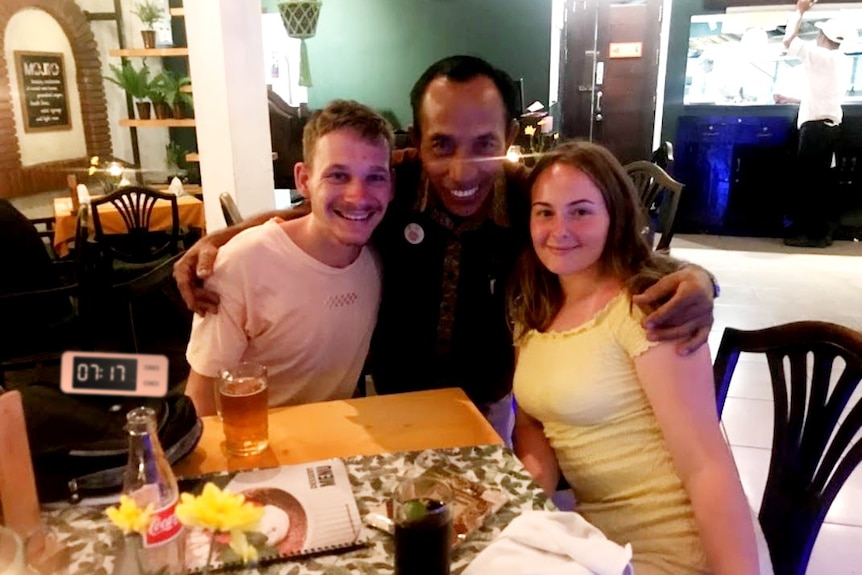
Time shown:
{"hour": 7, "minute": 17}
